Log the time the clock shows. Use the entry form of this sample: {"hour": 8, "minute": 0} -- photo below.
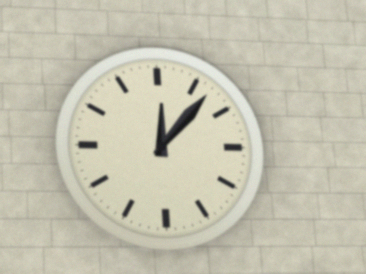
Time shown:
{"hour": 12, "minute": 7}
